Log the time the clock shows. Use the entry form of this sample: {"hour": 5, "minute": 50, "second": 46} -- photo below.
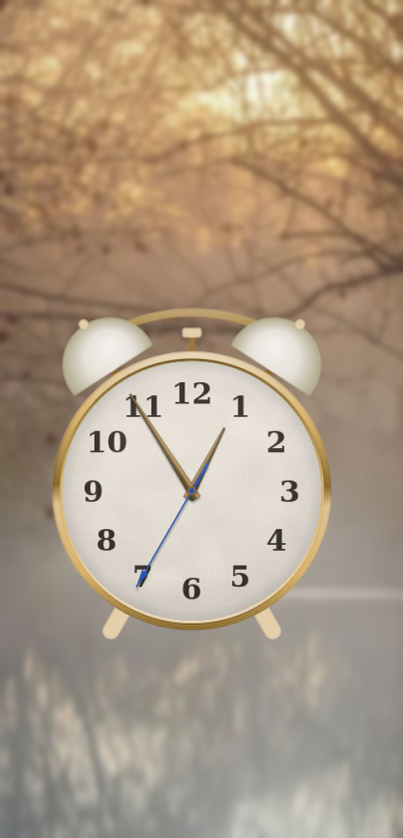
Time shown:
{"hour": 12, "minute": 54, "second": 35}
